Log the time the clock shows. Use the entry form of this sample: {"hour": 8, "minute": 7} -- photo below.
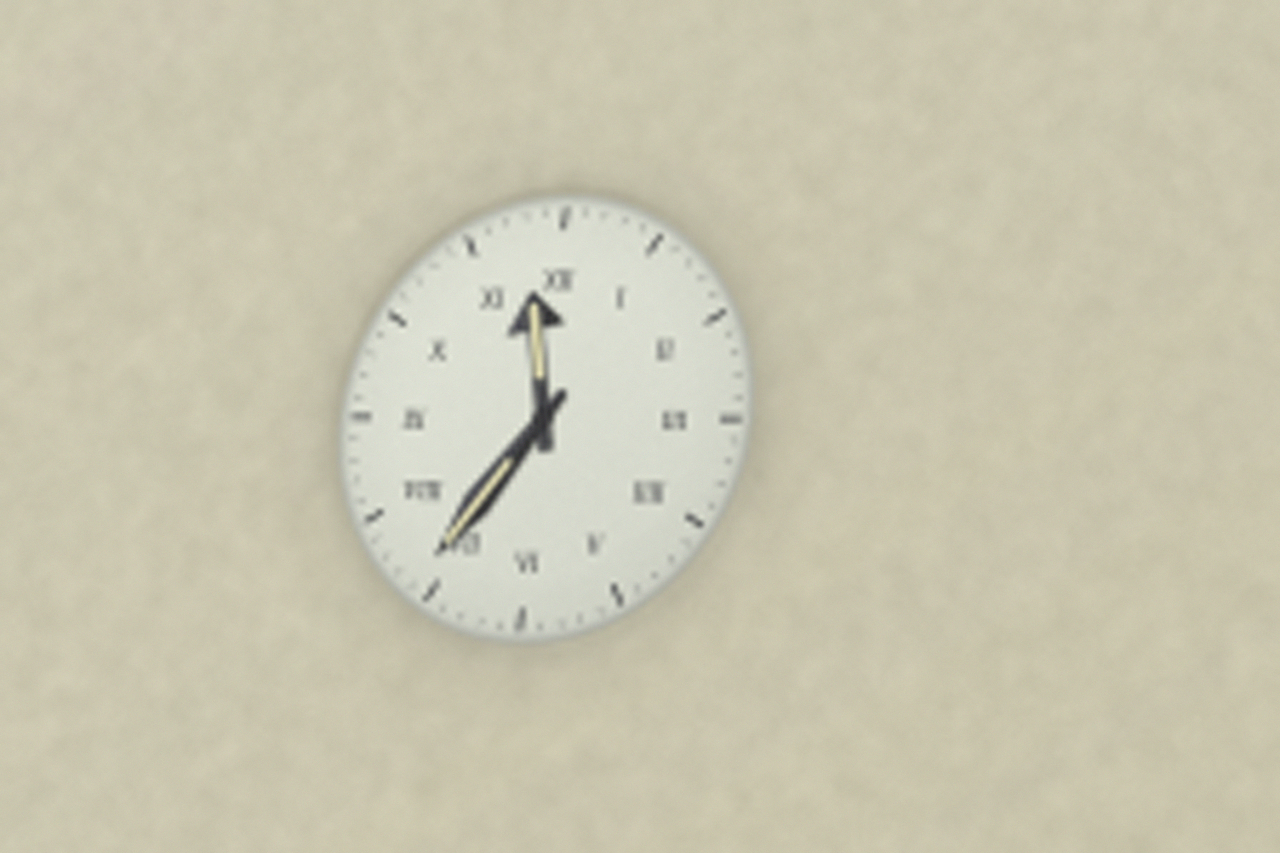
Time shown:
{"hour": 11, "minute": 36}
